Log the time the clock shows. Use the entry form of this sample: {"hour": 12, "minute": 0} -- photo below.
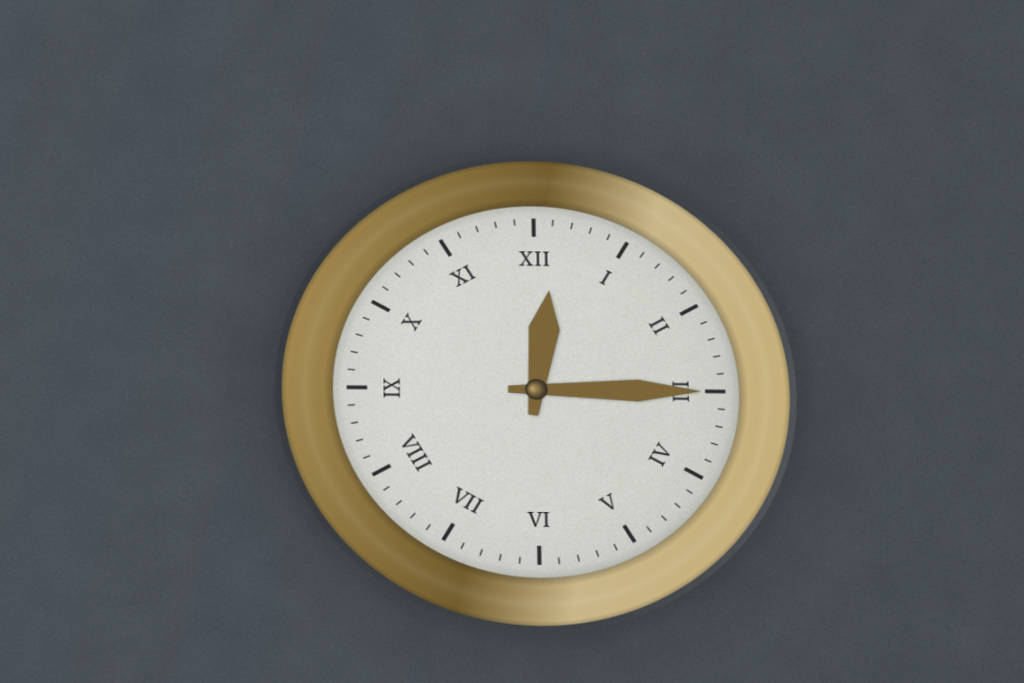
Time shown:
{"hour": 12, "minute": 15}
